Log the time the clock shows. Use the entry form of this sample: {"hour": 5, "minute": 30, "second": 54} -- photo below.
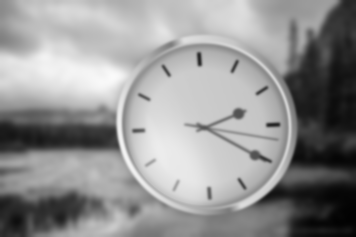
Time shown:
{"hour": 2, "minute": 20, "second": 17}
